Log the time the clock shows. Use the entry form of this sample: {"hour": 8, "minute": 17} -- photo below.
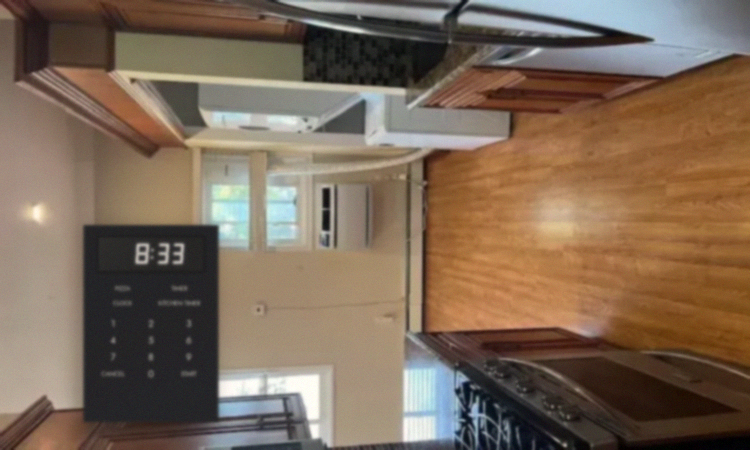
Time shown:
{"hour": 8, "minute": 33}
